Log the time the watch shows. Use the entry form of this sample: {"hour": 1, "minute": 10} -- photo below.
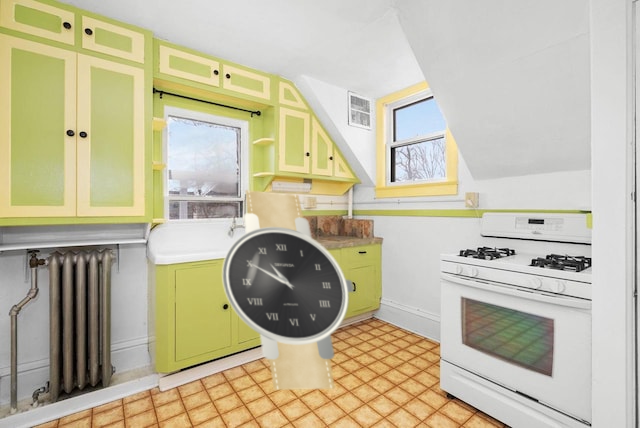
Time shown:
{"hour": 10, "minute": 50}
